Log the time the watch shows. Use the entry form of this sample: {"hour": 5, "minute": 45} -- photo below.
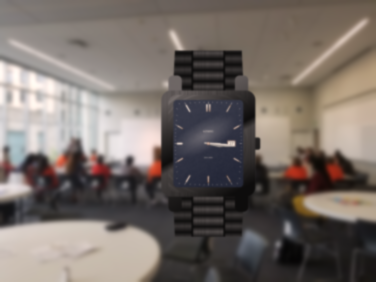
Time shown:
{"hour": 3, "minute": 16}
